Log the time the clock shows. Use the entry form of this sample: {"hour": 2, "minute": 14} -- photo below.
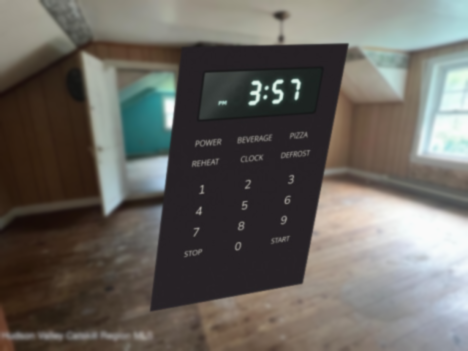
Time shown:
{"hour": 3, "minute": 57}
